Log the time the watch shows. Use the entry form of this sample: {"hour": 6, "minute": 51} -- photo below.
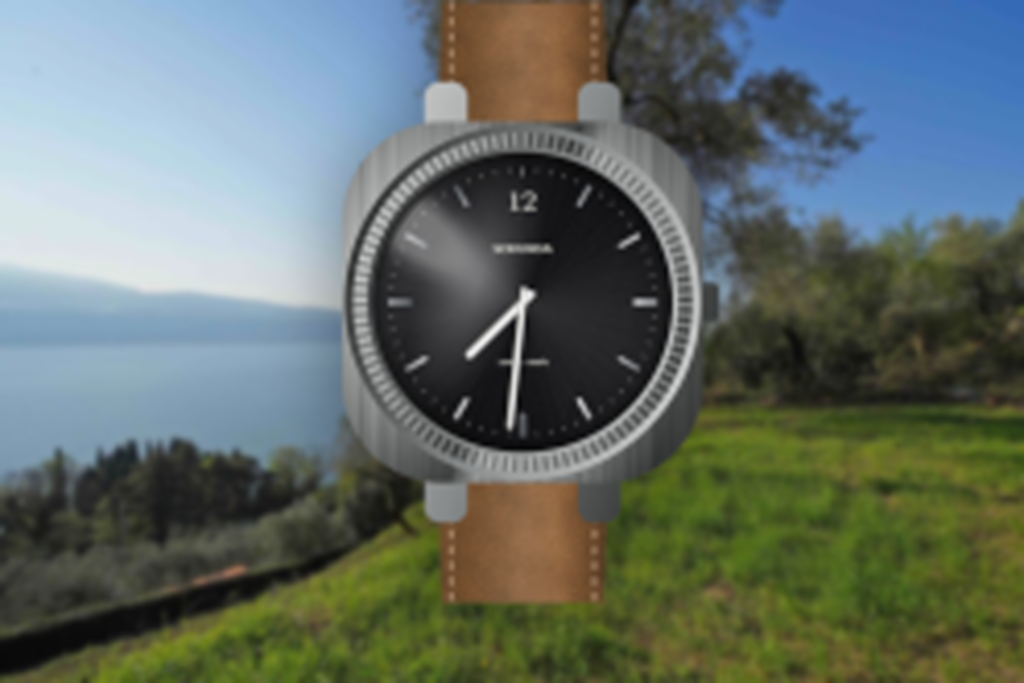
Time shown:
{"hour": 7, "minute": 31}
